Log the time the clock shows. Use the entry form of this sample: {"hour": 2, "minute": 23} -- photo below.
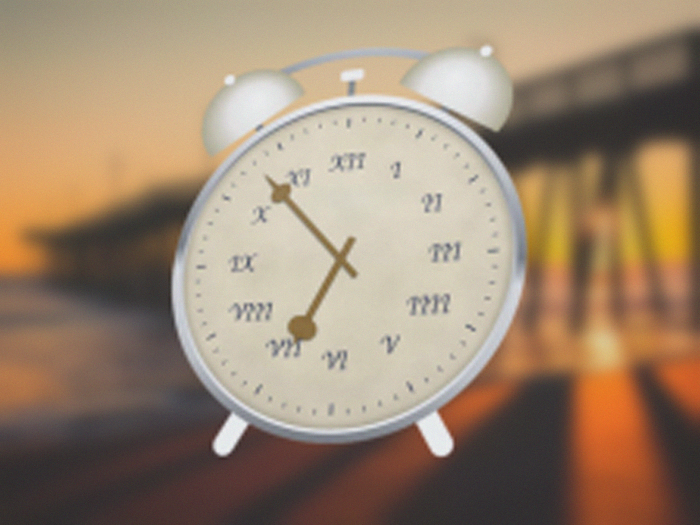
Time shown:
{"hour": 6, "minute": 53}
